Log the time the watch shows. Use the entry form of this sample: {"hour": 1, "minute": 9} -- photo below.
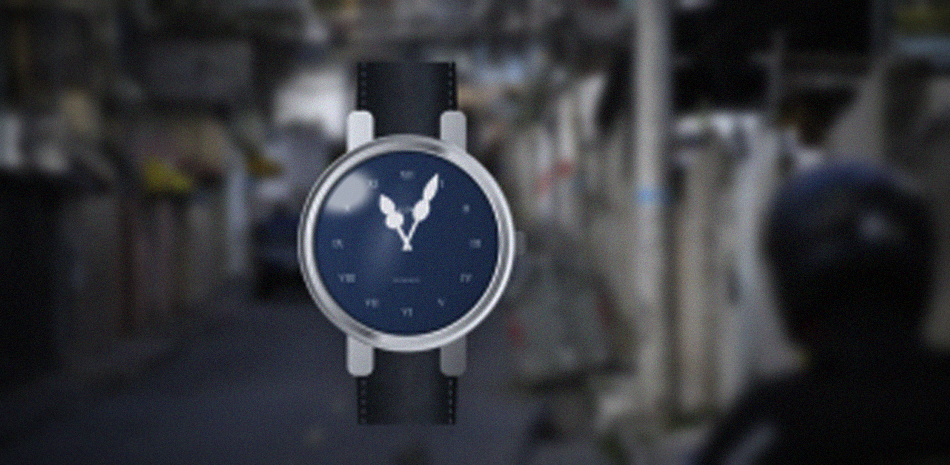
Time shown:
{"hour": 11, "minute": 4}
